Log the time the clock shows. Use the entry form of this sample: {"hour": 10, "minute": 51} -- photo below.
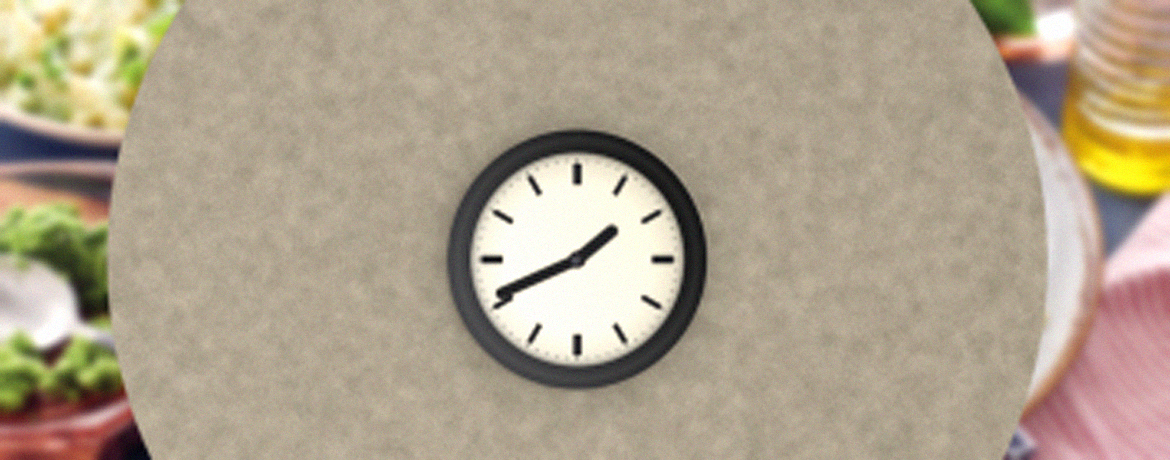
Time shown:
{"hour": 1, "minute": 41}
